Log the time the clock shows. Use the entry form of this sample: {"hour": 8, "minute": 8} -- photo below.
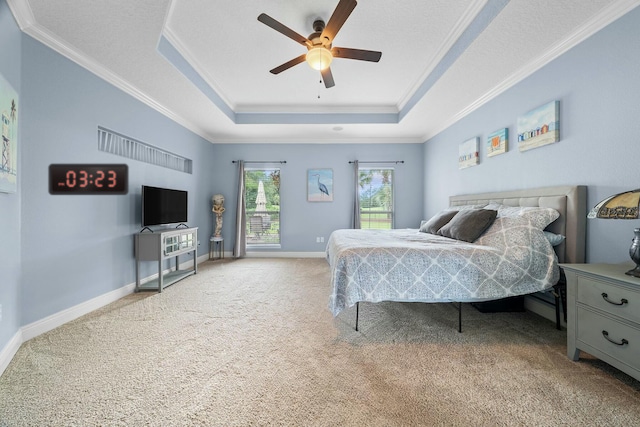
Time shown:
{"hour": 3, "minute": 23}
